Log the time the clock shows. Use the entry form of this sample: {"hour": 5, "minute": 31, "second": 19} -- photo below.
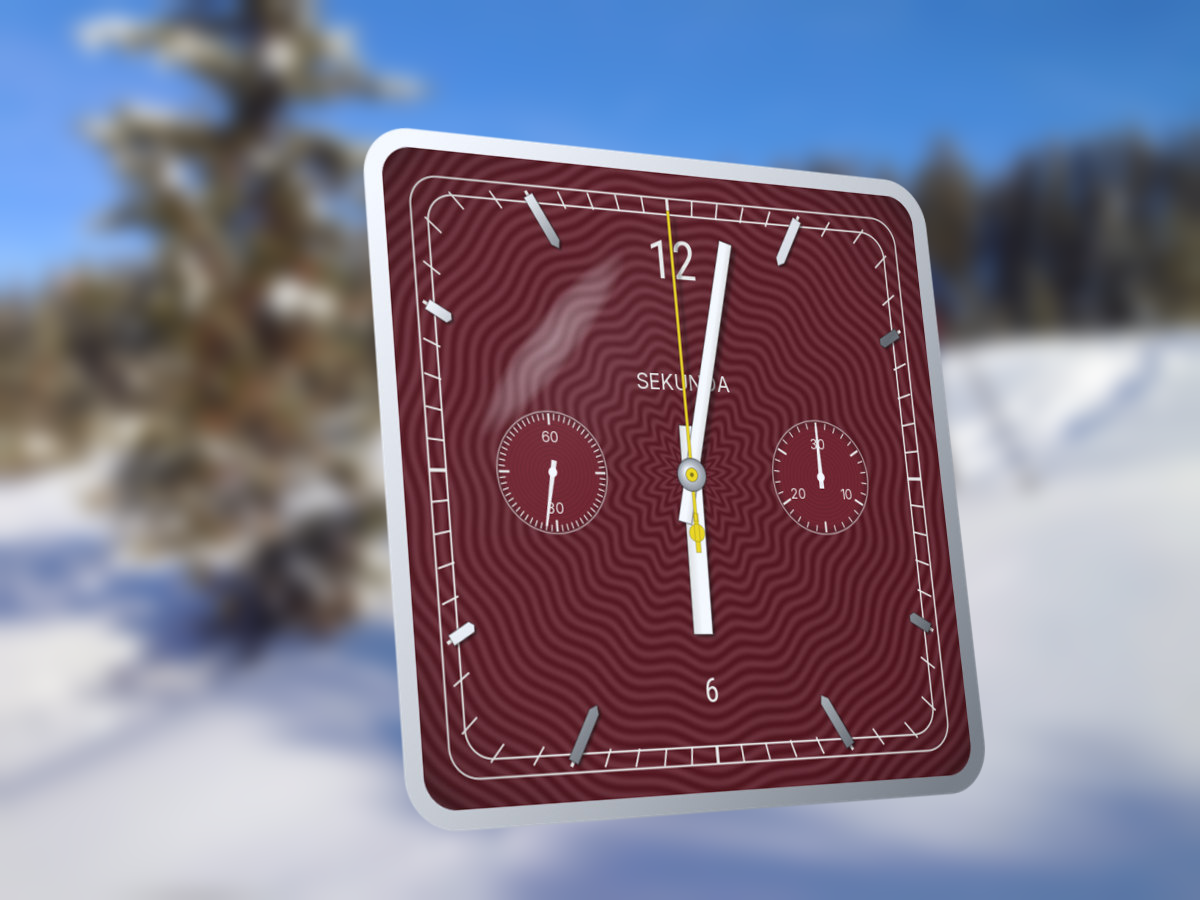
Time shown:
{"hour": 6, "minute": 2, "second": 32}
